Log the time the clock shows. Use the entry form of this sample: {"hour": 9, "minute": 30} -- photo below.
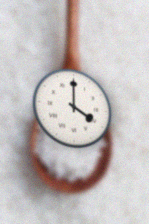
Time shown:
{"hour": 4, "minute": 0}
